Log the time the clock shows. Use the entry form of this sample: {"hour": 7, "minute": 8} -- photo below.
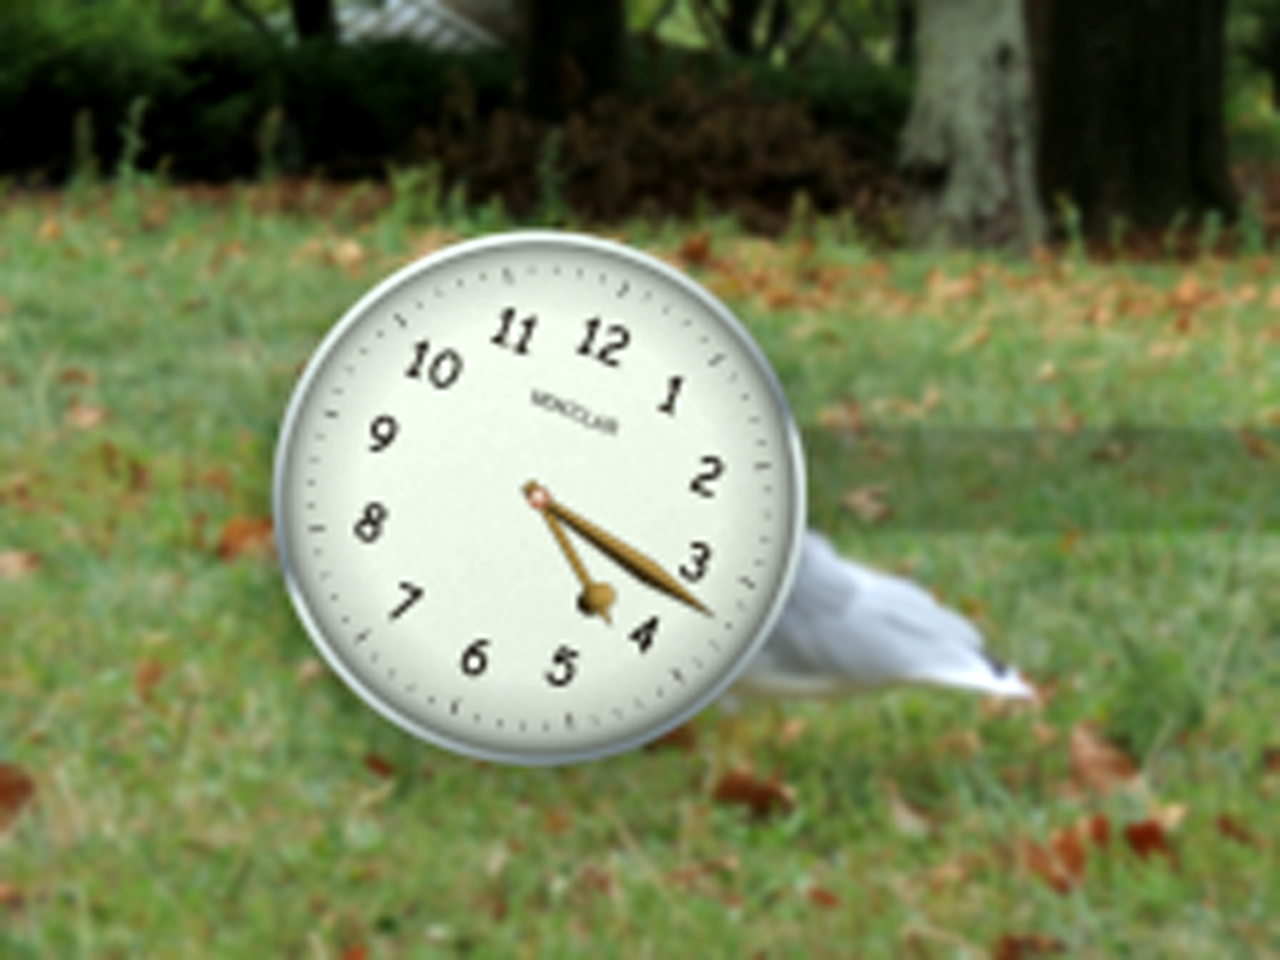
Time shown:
{"hour": 4, "minute": 17}
